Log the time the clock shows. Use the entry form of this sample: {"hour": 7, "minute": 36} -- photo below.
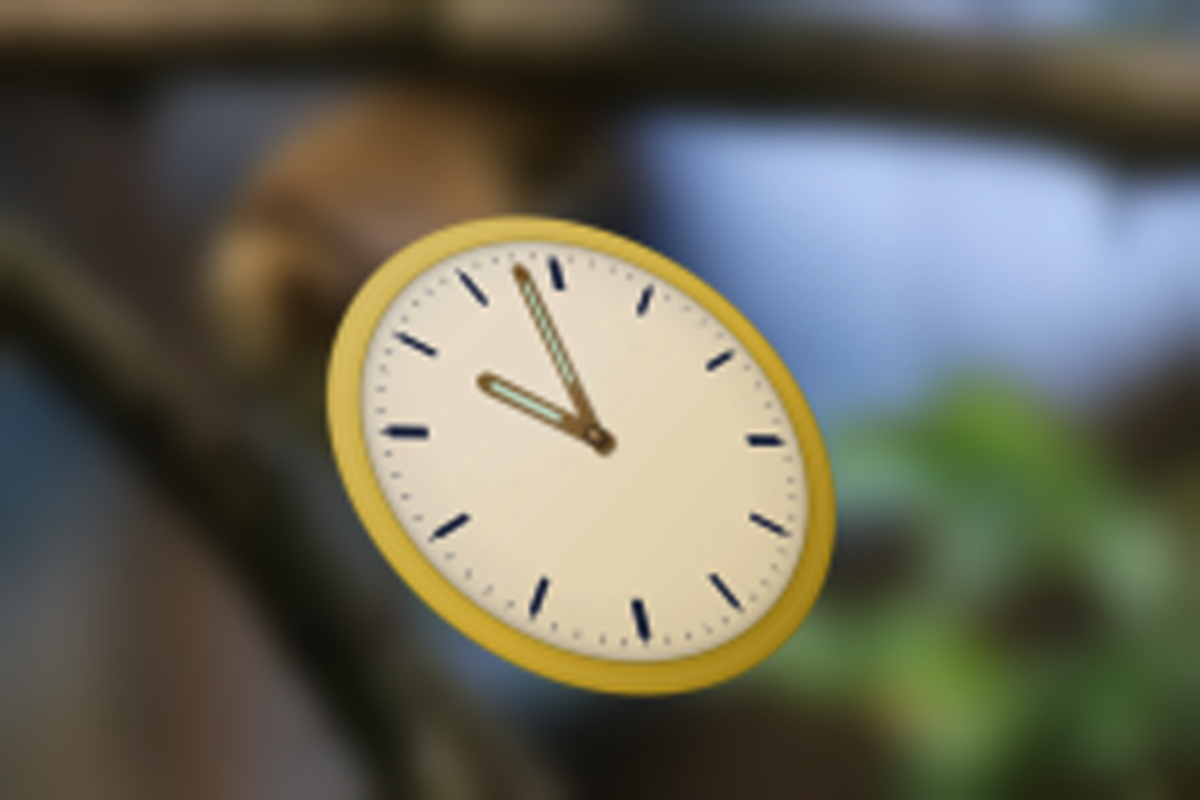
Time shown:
{"hour": 9, "minute": 58}
